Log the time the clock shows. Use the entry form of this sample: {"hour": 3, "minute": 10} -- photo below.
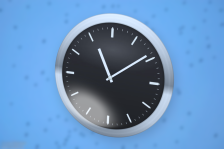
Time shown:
{"hour": 11, "minute": 9}
